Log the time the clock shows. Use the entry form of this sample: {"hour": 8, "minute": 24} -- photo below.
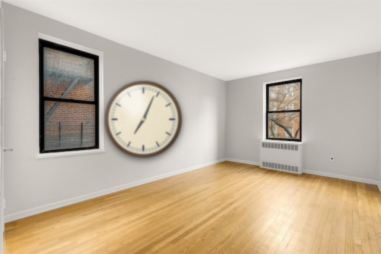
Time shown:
{"hour": 7, "minute": 4}
